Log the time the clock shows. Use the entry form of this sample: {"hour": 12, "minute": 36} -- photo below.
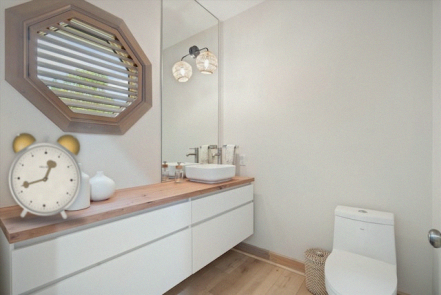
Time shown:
{"hour": 12, "minute": 42}
